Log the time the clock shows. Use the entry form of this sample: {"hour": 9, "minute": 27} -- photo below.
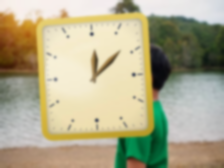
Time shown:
{"hour": 12, "minute": 8}
